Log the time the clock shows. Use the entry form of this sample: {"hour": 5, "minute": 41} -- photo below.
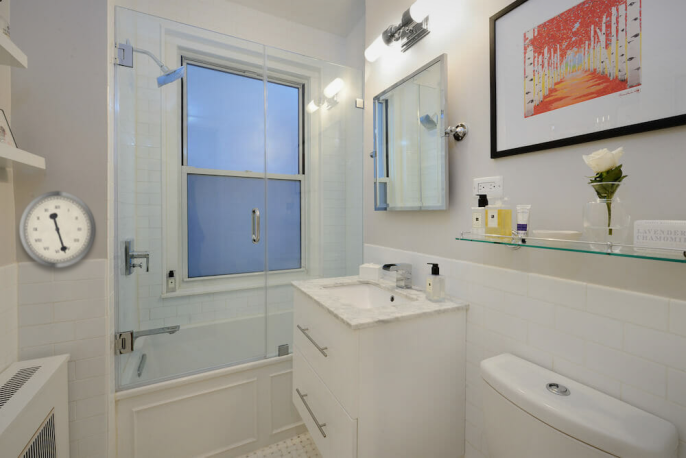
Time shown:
{"hour": 11, "minute": 27}
